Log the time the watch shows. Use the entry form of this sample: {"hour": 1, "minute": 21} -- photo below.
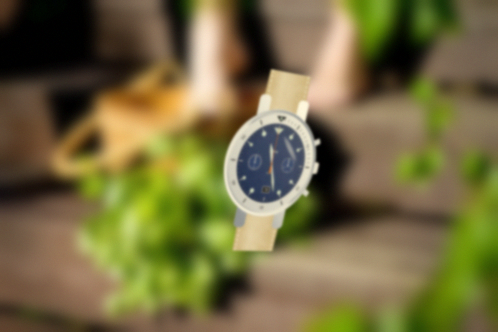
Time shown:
{"hour": 11, "minute": 27}
